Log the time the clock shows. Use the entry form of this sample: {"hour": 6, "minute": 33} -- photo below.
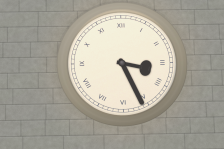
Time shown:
{"hour": 3, "minute": 26}
